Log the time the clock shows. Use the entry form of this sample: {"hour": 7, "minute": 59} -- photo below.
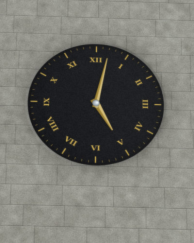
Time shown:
{"hour": 5, "minute": 2}
